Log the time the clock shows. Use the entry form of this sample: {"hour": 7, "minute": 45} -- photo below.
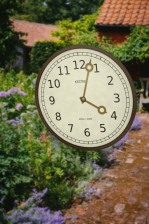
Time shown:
{"hour": 4, "minute": 3}
